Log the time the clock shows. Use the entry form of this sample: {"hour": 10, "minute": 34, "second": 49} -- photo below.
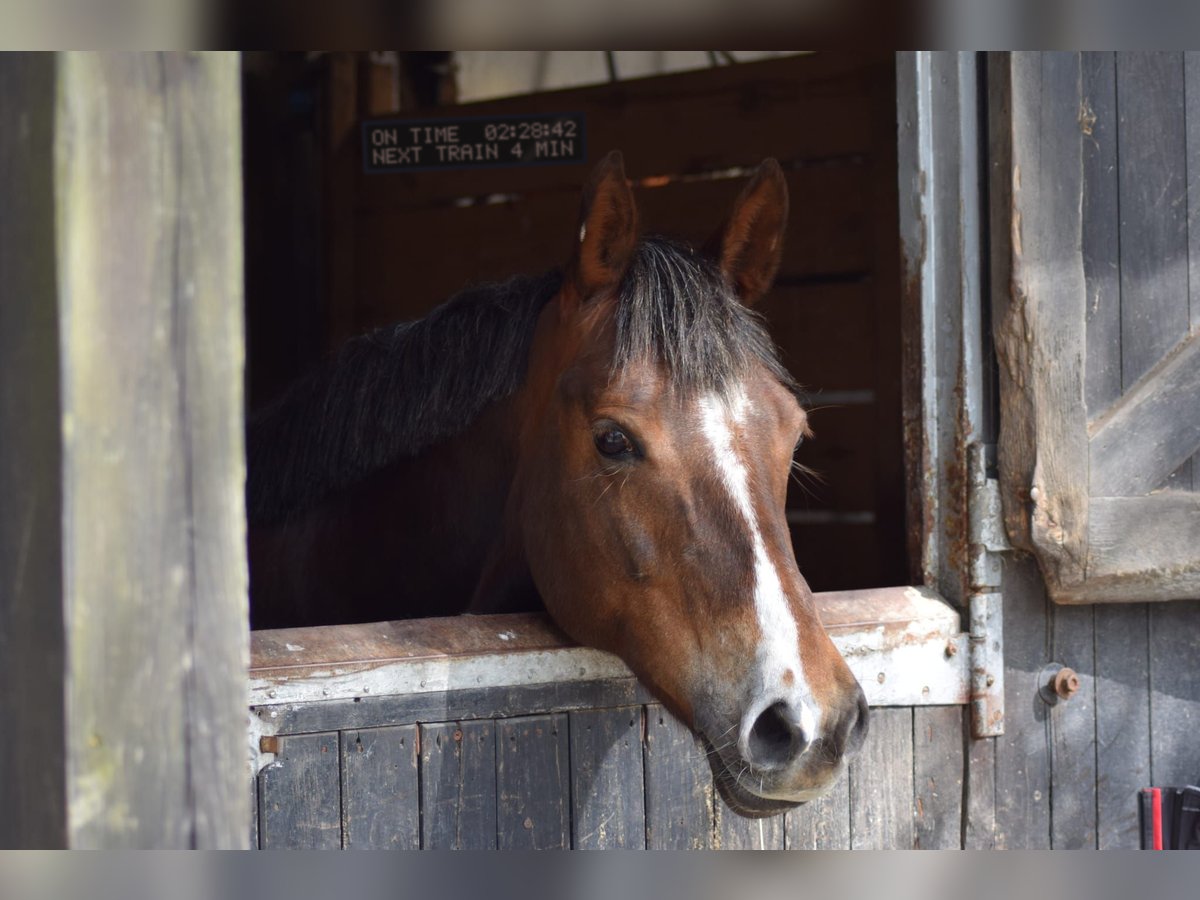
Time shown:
{"hour": 2, "minute": 28, "second": 42}
